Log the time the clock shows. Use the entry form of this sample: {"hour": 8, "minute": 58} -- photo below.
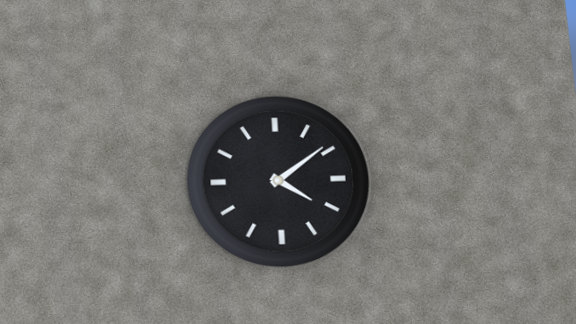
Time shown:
{"hour": 4, "minute": 9}
